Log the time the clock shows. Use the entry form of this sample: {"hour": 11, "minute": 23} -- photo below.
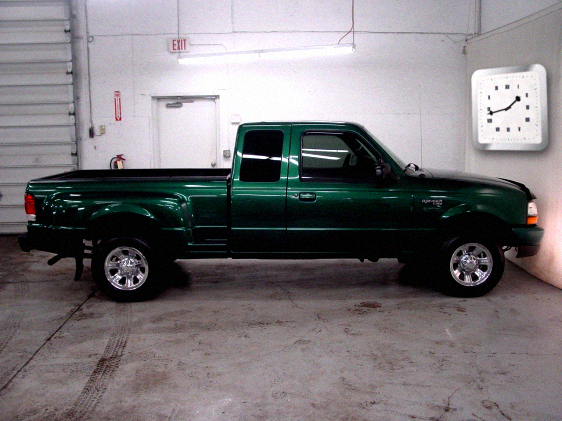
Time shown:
{"hour": 1, "minute": 43}
